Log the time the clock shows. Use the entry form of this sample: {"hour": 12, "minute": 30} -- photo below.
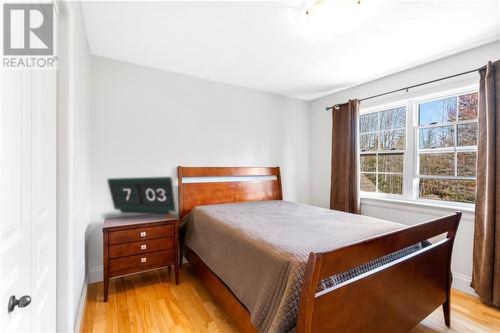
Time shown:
{"hour": 7, "minute": 3}
